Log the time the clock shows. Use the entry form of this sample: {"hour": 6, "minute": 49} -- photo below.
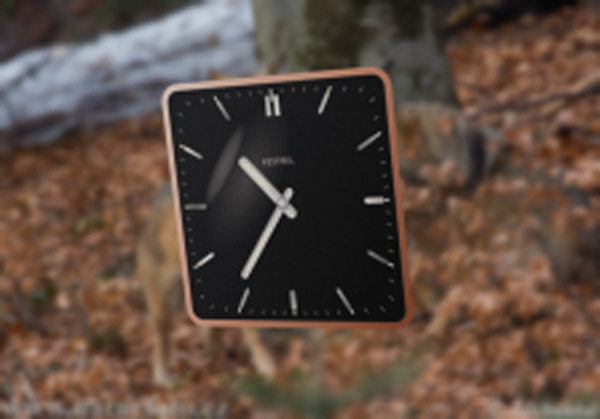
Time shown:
{"hour": 10, "minute": 36}
